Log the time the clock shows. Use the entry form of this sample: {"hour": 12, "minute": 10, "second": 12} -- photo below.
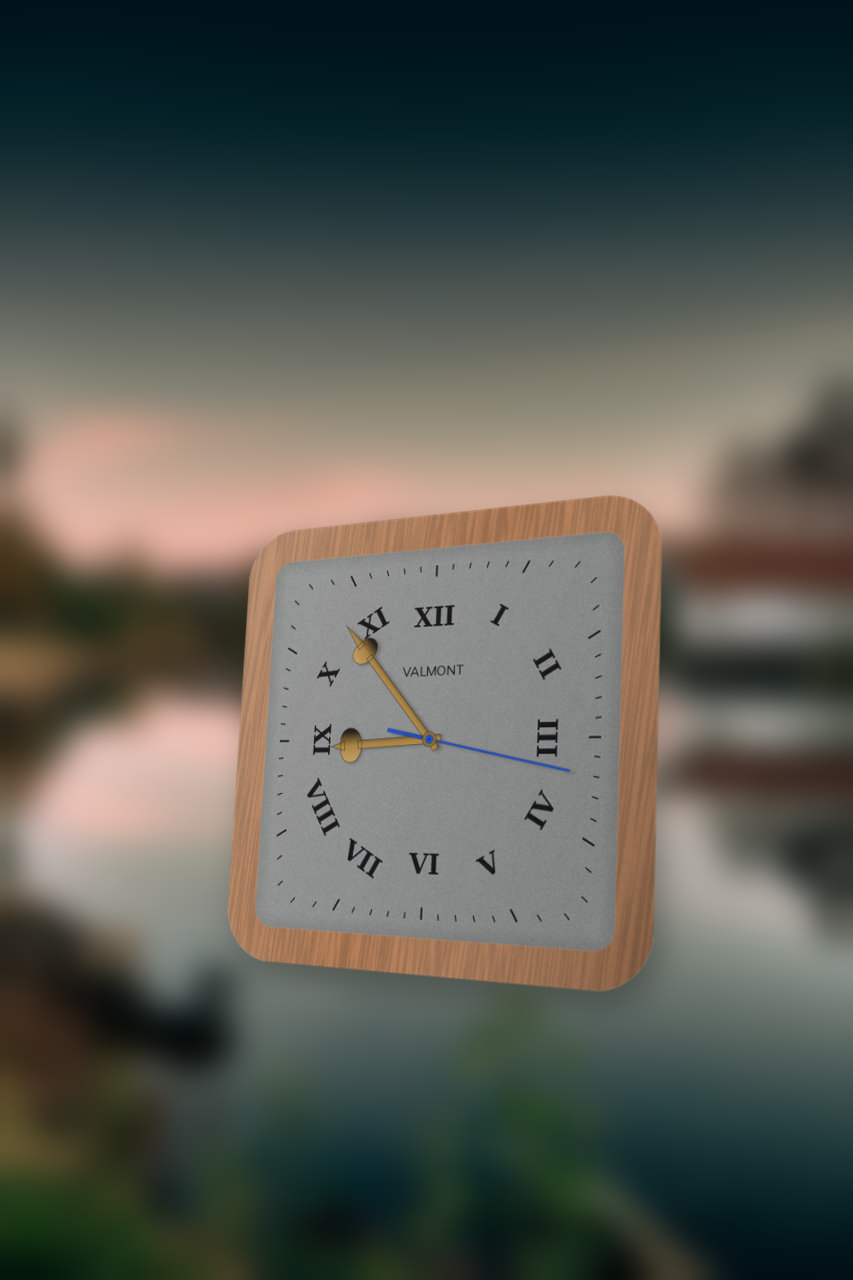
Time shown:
{"hour": 8, "minute": 53, "second": 17}
